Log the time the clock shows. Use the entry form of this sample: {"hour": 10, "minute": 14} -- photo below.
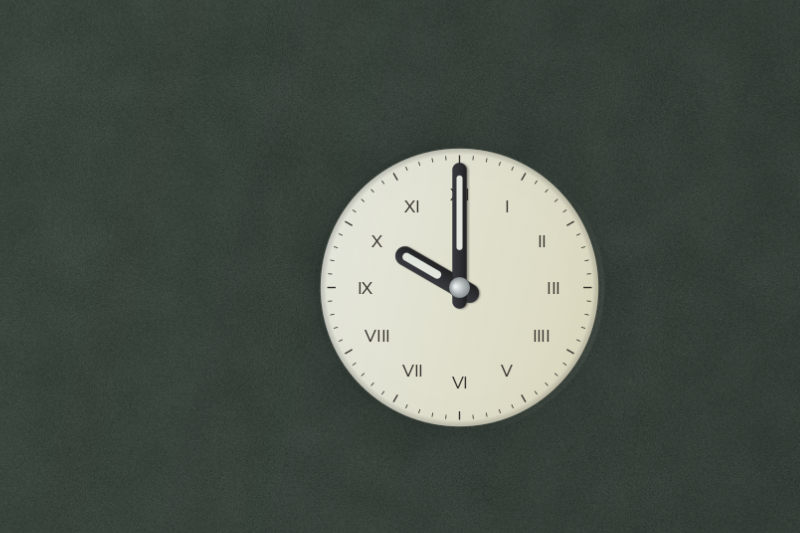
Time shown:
{"hour": 10, "minute": 0}
